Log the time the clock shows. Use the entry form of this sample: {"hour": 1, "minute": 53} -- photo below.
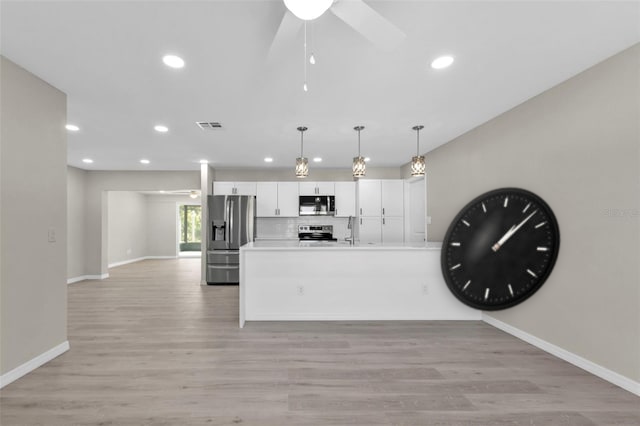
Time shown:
{"hour": 1, "minute": 7}
